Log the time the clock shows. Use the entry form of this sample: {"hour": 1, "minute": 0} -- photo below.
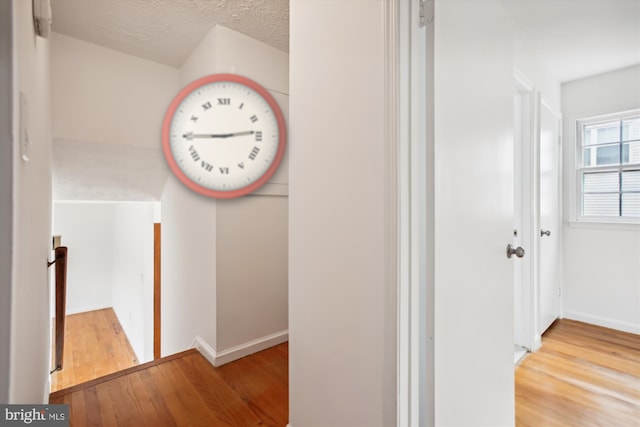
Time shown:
{"hour": 2, "minute": 45}
